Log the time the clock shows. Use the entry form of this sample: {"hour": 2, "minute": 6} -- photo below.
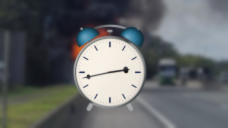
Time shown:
{"hour": 2, "minute": 43}
